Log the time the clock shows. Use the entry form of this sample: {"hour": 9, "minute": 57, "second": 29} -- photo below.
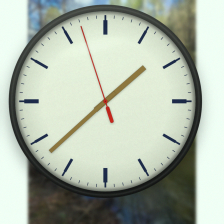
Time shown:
{"hour": 1, "minute": 37, "second": 57}
